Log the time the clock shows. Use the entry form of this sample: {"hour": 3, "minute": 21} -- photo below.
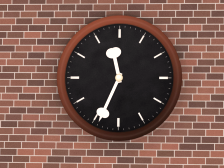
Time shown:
{"hour": 11, "minute": 34}
